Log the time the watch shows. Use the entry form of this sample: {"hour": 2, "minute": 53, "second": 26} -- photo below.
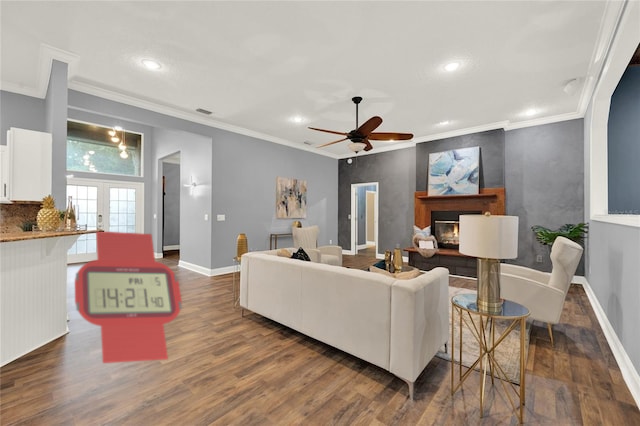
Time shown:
{"hour": 14, "minute": 21, "second": 40}
